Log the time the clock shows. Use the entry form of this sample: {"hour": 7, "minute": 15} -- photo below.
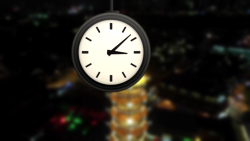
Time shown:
{"hour": 3, "minute": 8}
